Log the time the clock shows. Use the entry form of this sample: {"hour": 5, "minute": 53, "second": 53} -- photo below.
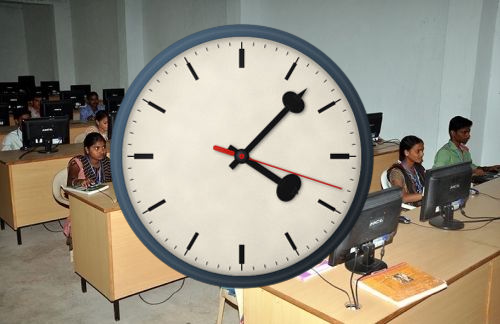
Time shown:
{"hour": 4, "minute": 7, "second": 18}
